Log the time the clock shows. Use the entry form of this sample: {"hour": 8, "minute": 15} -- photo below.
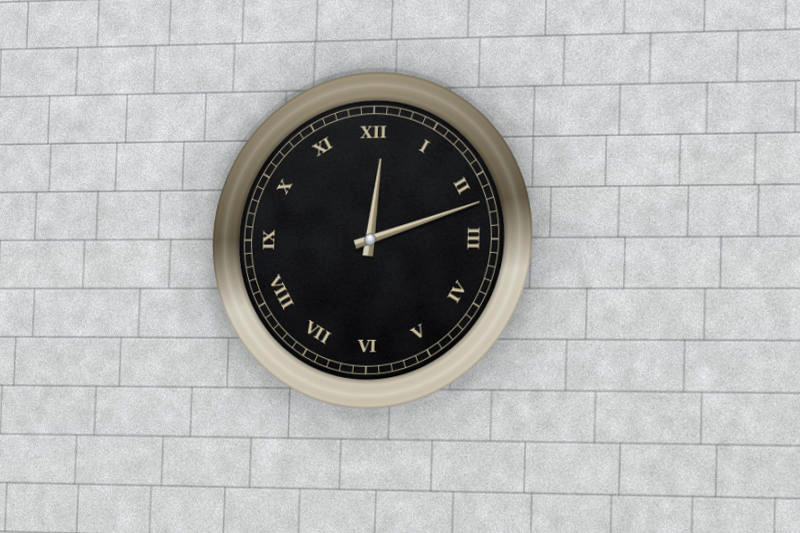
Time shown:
{"hour": 12, "minute": 12}
